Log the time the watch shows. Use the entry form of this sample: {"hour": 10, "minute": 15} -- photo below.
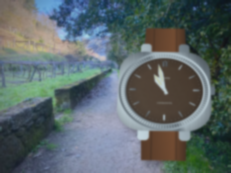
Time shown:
{"hour": 10, "minute": 58}
